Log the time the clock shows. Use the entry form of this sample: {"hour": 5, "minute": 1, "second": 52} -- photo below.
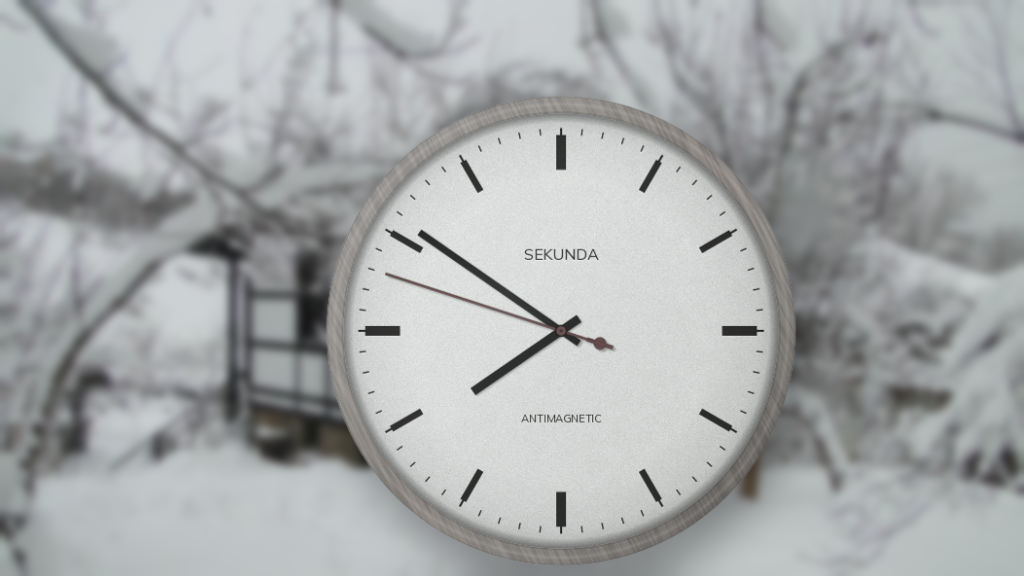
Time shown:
{"hour": 7, "minute": 50, "second": 48}
